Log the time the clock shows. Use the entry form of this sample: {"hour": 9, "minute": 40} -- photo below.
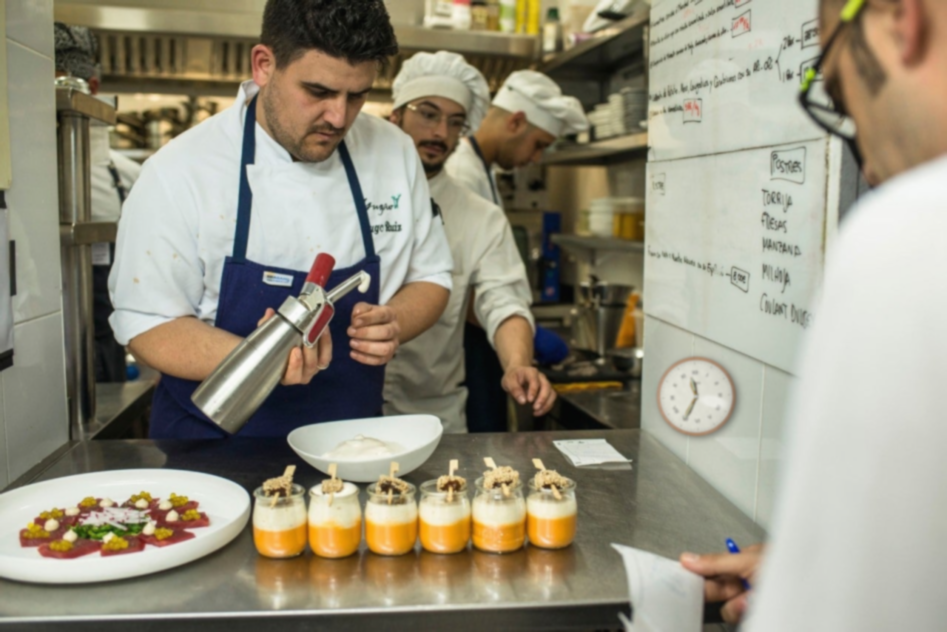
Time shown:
{"hour": 11, "minute": 35}
